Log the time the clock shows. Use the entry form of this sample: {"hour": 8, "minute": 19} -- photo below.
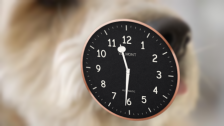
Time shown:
{"hour": 11, "minute": 31}
